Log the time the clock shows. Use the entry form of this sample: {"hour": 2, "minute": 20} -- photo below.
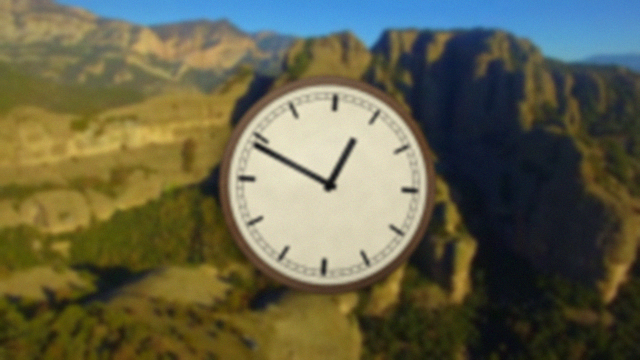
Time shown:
{"hour": 12, "minute": 49}
